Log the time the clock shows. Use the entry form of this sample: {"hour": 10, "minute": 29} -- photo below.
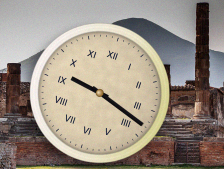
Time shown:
{"hour": 9, "minute": 18}
